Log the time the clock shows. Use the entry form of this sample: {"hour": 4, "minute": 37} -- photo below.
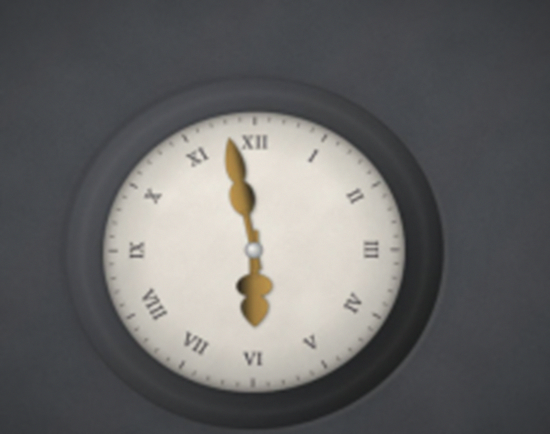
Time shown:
{"hour": 5, "minute": 58}
